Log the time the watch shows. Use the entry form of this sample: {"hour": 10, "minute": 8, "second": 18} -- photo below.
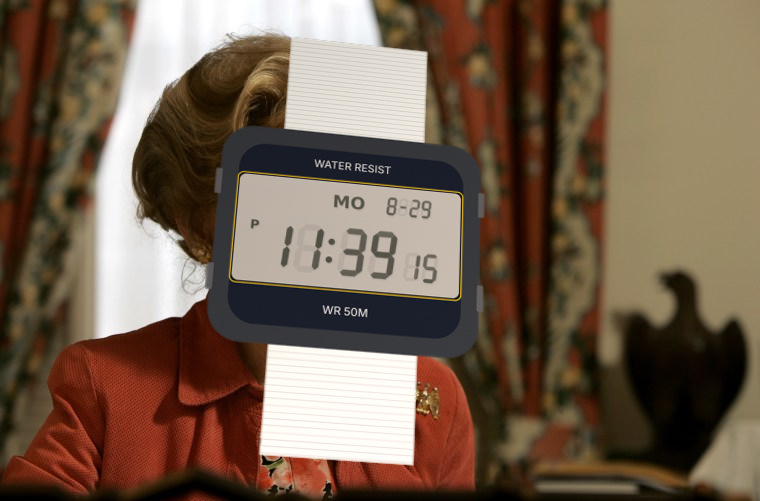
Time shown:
{"hour": 11, "minute": 39, "second": 15}
